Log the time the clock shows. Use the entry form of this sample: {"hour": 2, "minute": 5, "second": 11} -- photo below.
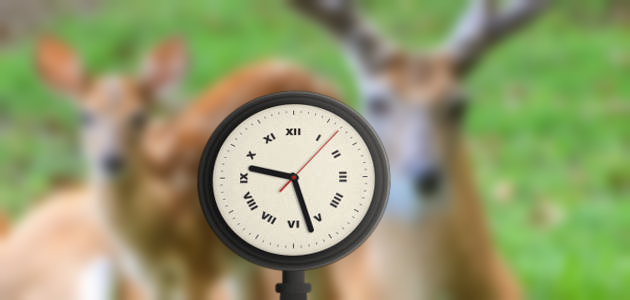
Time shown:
{"hour": 9, "minute": 27, "second": 7}
